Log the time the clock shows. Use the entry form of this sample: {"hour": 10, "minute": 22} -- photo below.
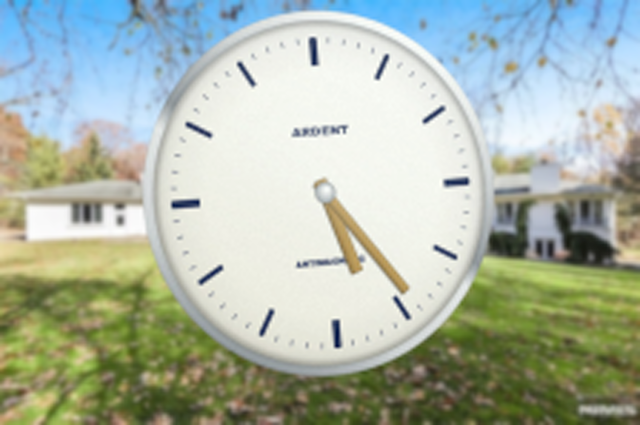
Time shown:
{"hour": 5, "minute": 24}
